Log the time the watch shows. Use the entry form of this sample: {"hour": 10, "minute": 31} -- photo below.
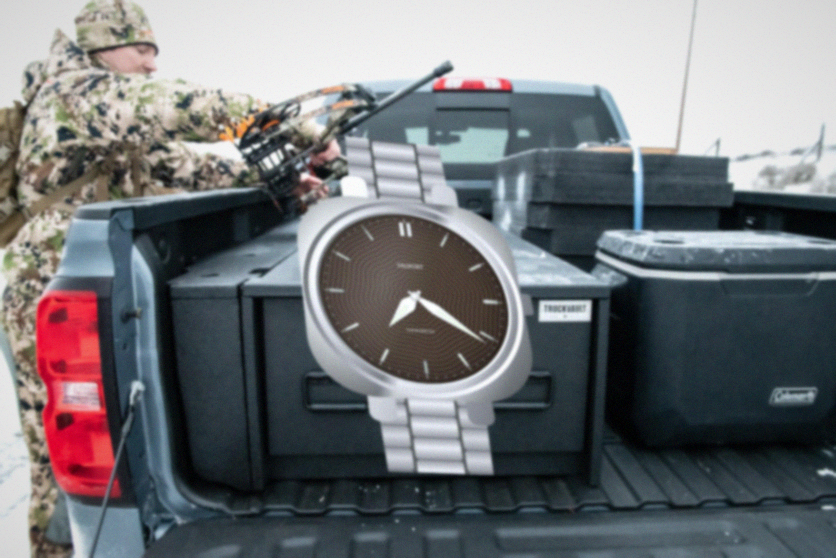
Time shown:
{"hour": 7, "minute": 21}
